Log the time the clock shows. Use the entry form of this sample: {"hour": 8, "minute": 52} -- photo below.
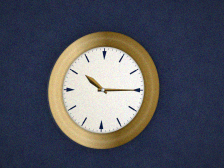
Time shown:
{"hour": 10, "minute": 15}
